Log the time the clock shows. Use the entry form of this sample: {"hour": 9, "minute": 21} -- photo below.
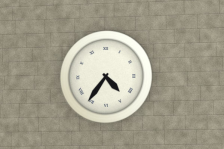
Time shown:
{"hour": 4, "minute": 36}
